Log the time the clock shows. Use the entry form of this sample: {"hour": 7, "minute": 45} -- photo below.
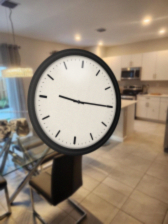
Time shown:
{"hour": 9, "minute": 15}
